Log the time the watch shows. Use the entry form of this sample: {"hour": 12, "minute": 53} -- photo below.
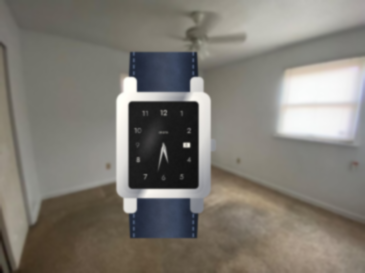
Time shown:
{"hour": 5, "minute": 32}
